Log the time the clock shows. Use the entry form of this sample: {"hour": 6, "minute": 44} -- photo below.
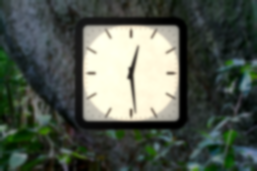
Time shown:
{"hour": 12, "minute": 29}
